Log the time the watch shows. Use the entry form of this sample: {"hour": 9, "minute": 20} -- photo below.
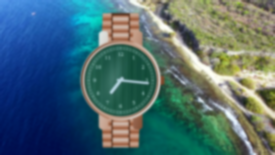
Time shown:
{"hour": 7, "minute": 16}
